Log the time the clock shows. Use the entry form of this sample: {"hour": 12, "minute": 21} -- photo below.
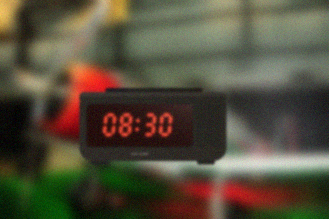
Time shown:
{"hour": 8, "minute": 30}
